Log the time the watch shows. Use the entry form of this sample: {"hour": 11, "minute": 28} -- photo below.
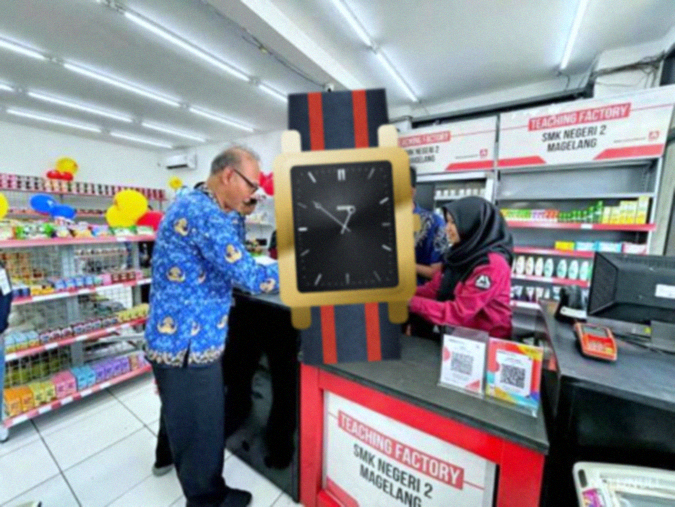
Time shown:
{"hour": 12, "minute": 52}
